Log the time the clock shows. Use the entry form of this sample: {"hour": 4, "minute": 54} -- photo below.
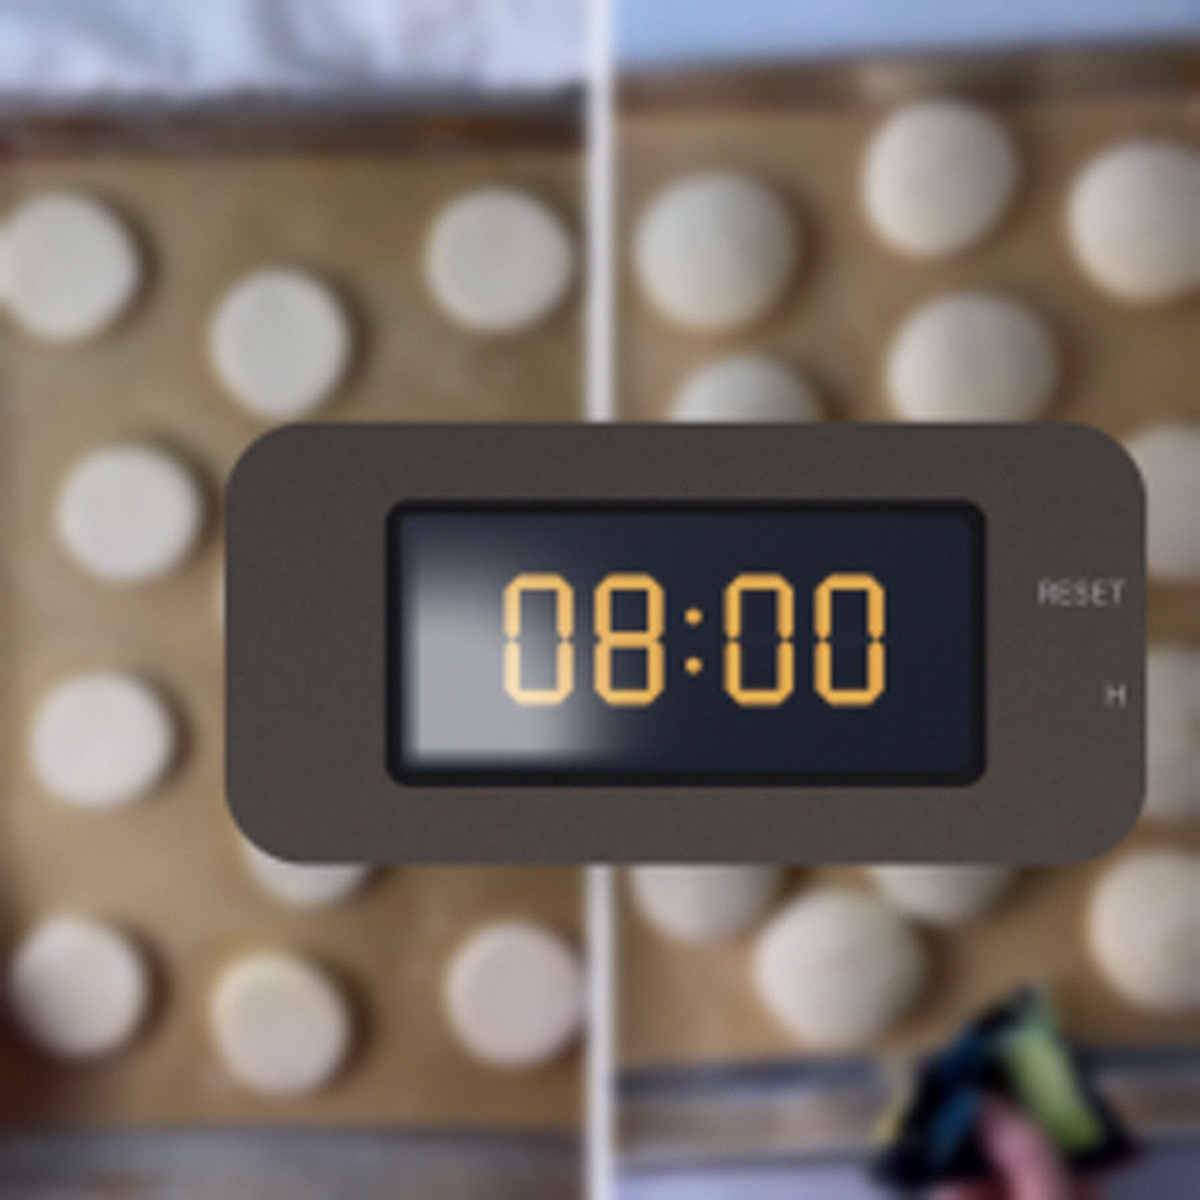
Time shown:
{"hour": 8, "minute": 0}
